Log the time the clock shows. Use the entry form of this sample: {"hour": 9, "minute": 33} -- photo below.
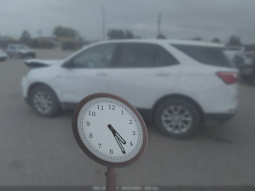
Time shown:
{"hour": 4, "minute": 25}
